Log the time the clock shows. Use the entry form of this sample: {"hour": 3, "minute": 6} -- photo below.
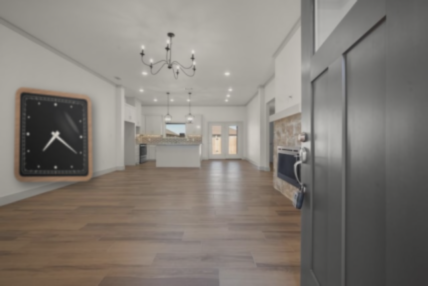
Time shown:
{"hour": 7, "minute": 21}
